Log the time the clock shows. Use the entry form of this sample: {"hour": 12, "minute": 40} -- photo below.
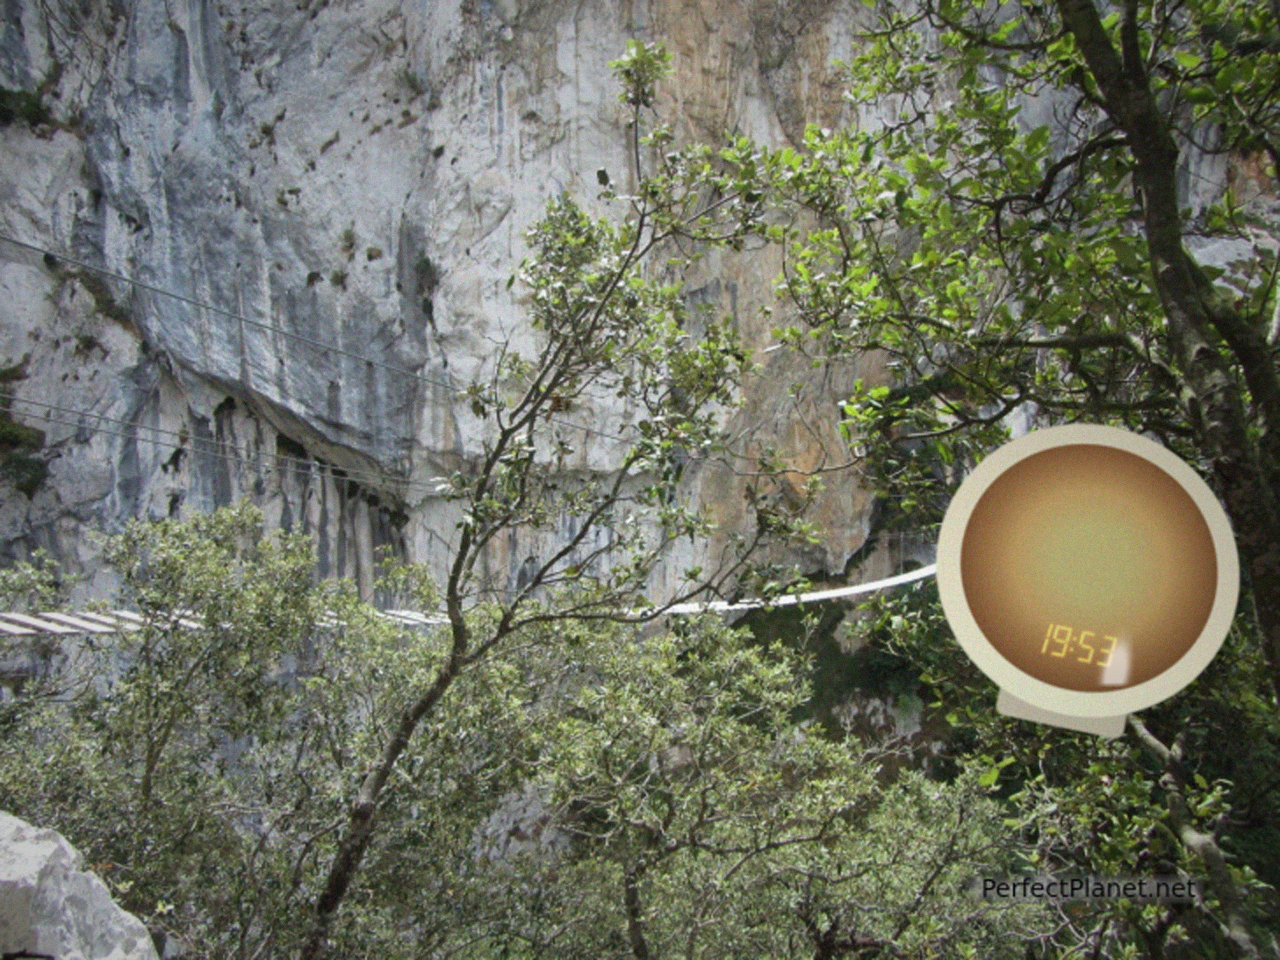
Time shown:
{"hour": 19, "minute": 53}
